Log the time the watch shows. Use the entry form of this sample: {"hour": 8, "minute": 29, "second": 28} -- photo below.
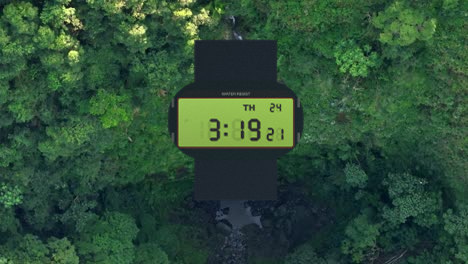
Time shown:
{"hour": 3, "minute": 19, "second": 21}
